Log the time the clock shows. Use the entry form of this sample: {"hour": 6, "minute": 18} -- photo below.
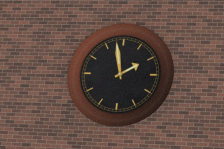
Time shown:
{"hour": 1, "minute": 58}
